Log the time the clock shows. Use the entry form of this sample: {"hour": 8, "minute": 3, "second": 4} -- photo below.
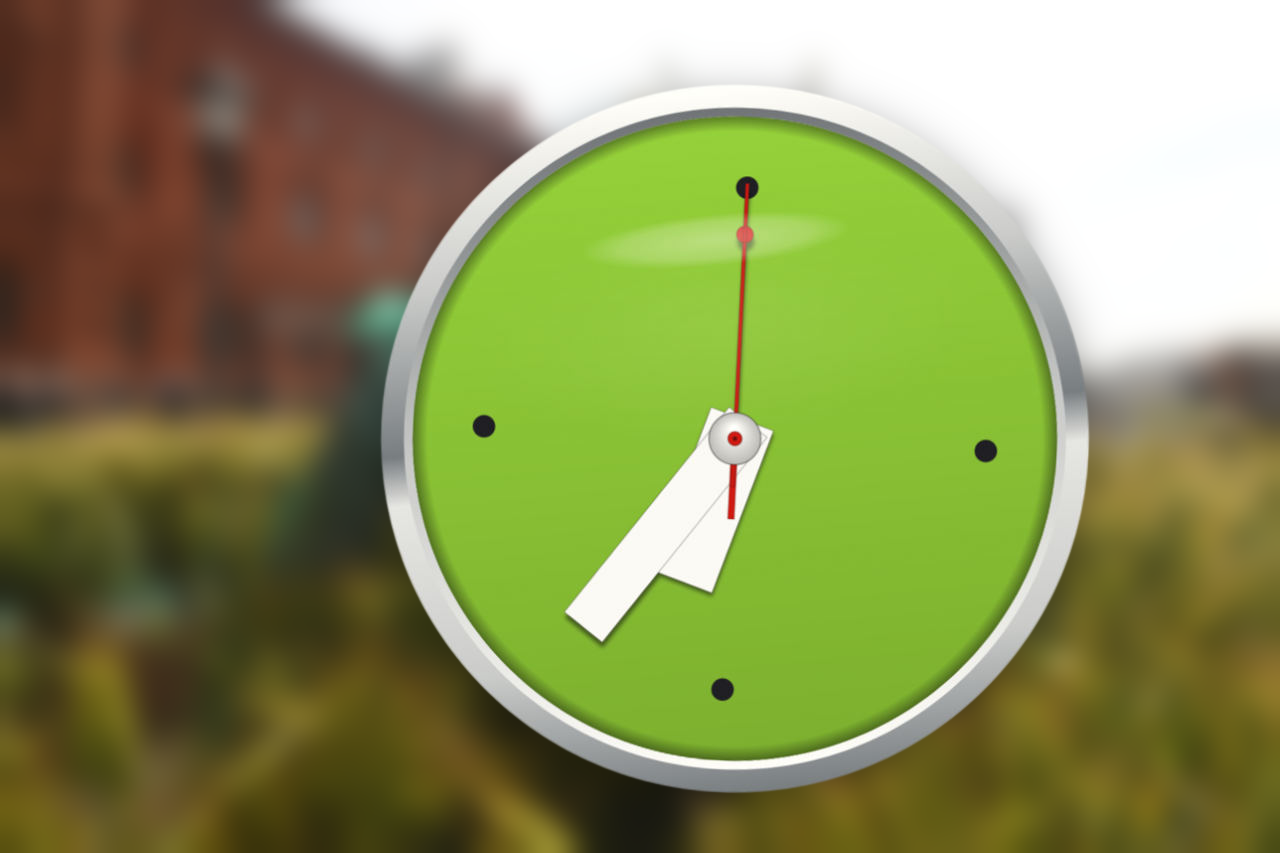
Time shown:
{"hour": 6, "minute": 36, "second": 0}
